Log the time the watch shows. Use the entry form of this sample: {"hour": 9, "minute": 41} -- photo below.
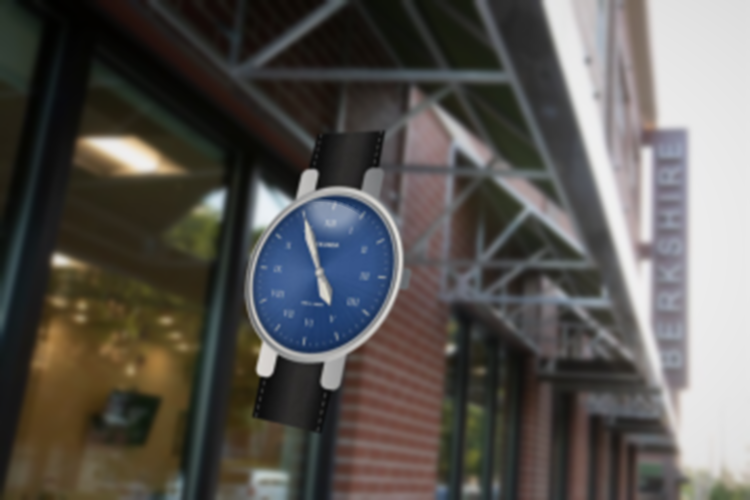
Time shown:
{"hour": 4, "minute": 55}
